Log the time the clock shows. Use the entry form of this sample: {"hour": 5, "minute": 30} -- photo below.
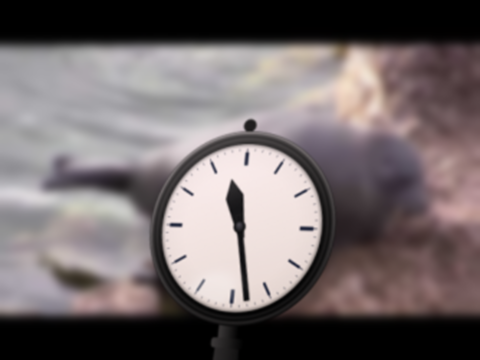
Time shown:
{"hour": 11, "minute": 28}
